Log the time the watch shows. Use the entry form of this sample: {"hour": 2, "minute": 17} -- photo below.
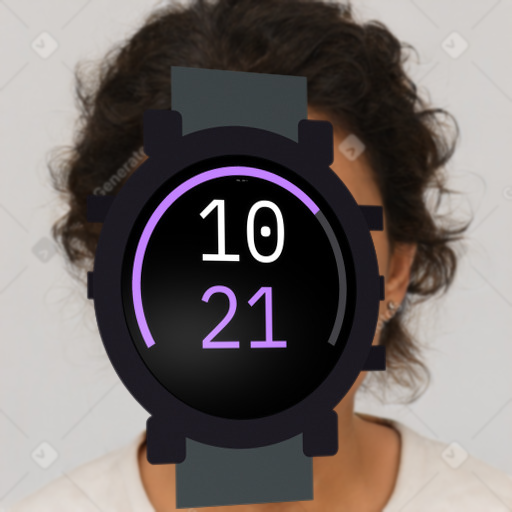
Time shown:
{"hour": 10, "minute": 21}
